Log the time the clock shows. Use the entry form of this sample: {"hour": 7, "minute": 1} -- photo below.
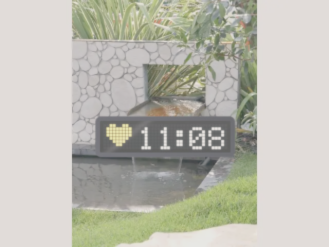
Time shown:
{"hour": 11, "minute": 8}
